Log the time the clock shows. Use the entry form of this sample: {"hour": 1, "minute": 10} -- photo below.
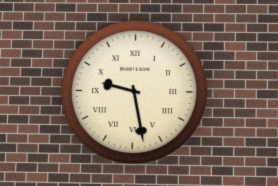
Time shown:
{"hour": 9, "minute": 28}
